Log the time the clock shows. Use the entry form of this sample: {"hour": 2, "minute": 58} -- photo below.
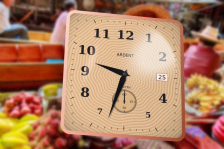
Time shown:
{"hour": 9, "minute": 33}
